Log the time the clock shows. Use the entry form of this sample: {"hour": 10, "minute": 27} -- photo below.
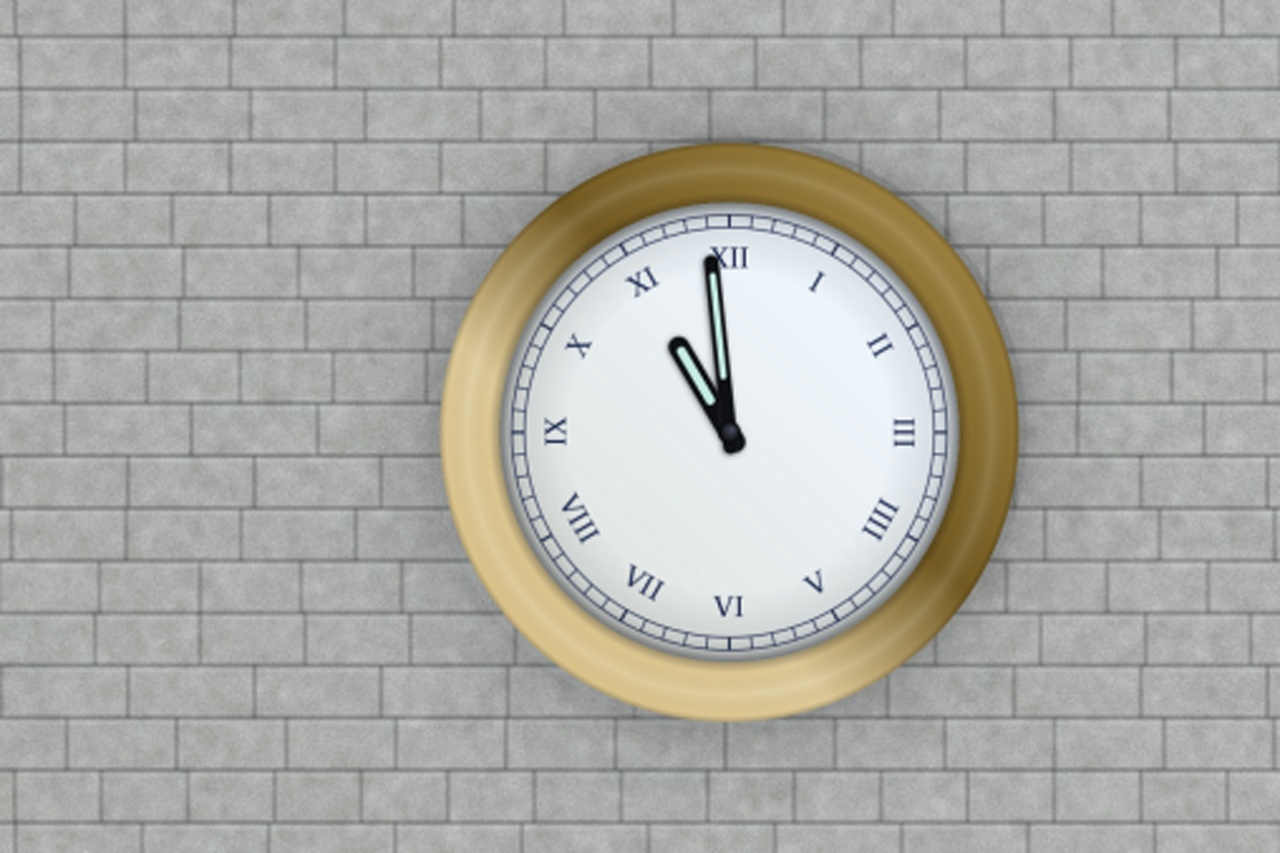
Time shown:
{"hour": 10, "minute": 59}
